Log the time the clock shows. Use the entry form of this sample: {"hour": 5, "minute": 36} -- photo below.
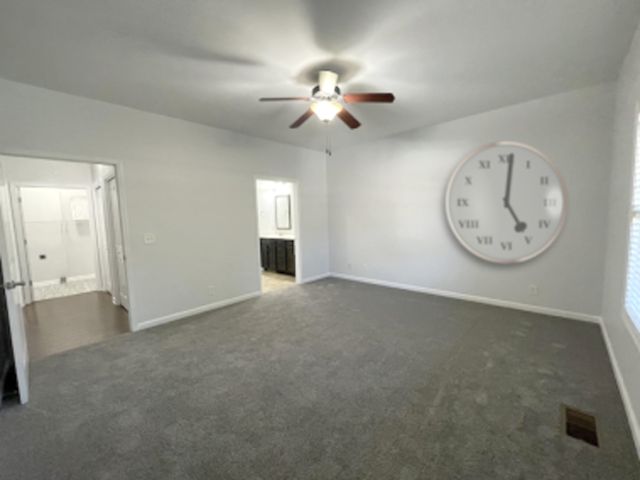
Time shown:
{"hour": 5, "minute": 1}
